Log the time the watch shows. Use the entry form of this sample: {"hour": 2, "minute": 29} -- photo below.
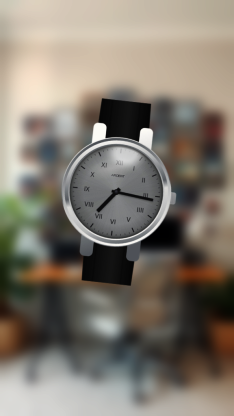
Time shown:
{"hour": 7, "minute": 16}
